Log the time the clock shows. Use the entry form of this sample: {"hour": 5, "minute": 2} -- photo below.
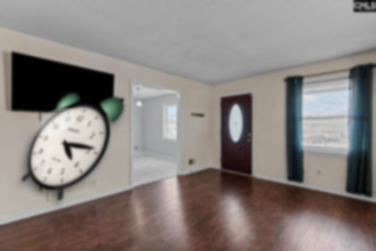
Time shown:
{"hour": 4, "minute": 14}
